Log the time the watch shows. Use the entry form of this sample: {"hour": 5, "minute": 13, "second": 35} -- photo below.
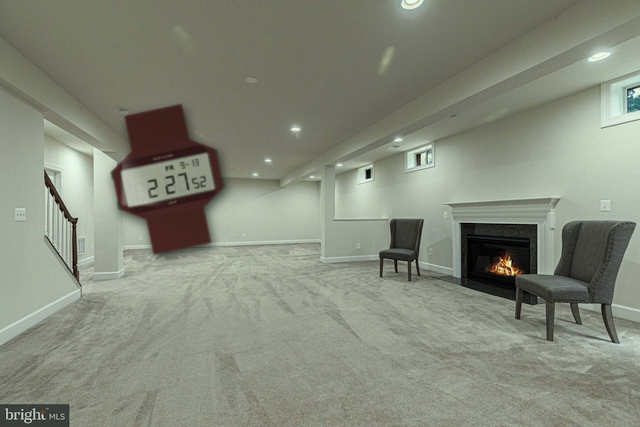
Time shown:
{"hour": 2, "minute": 27, "second": 52}
